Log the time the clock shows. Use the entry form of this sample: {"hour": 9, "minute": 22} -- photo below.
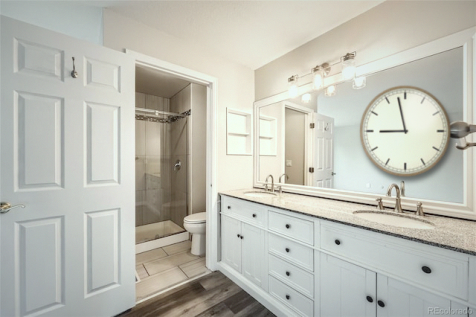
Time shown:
{"hour": 8, "minute": 58}
